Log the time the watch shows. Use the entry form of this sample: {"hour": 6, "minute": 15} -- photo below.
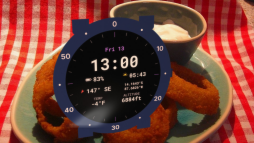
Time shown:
{"hour": 13, "minute": 0}
